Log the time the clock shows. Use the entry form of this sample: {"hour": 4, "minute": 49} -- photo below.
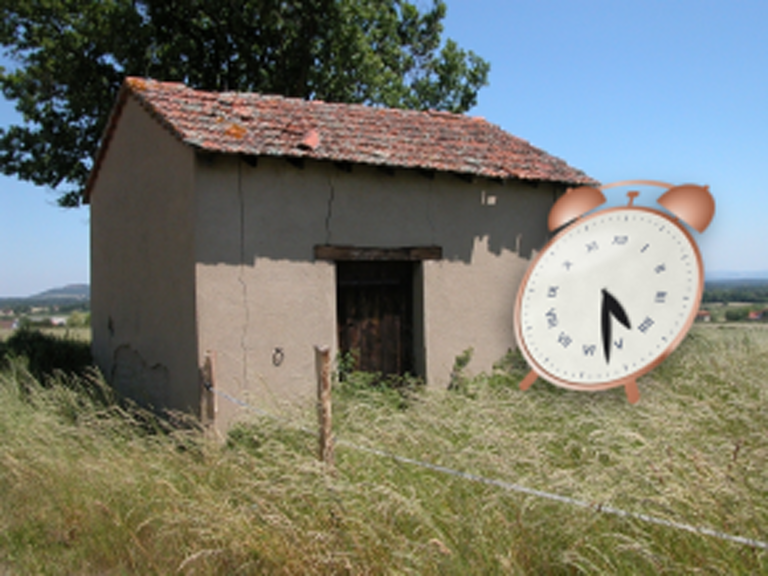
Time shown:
{"hour": 4, "minute": 27}
